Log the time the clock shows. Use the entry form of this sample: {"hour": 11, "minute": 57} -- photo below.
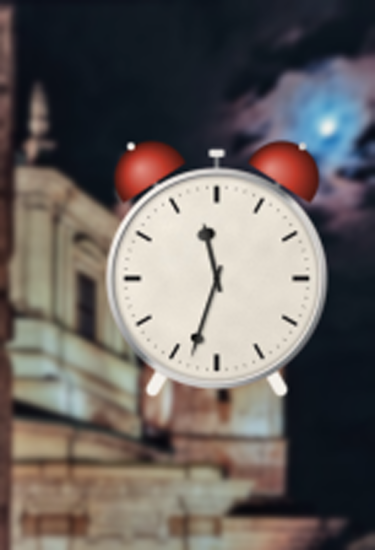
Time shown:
{"hour": 11, "minute": 33}
